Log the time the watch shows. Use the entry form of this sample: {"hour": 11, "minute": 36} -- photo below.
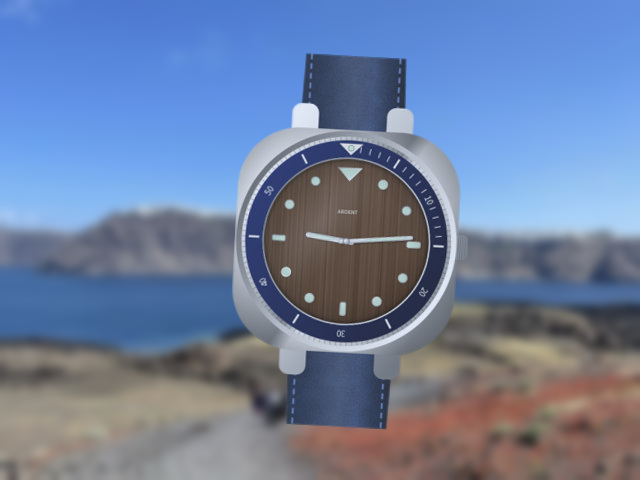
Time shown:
{"hour": 9, "minute": 14}
